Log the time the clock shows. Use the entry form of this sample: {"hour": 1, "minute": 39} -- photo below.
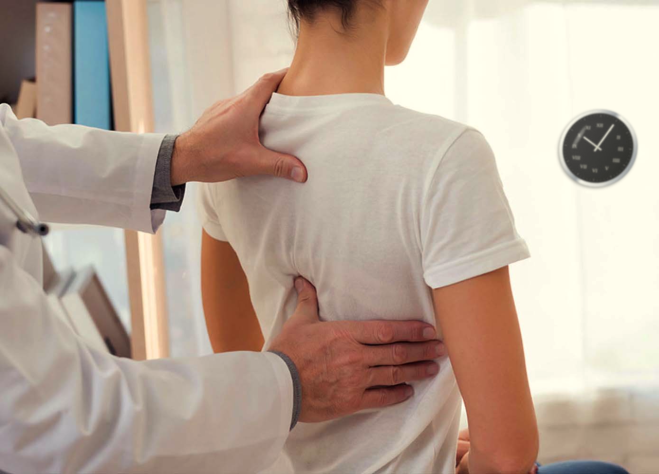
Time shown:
{"hour": 10, "minute": 5}
